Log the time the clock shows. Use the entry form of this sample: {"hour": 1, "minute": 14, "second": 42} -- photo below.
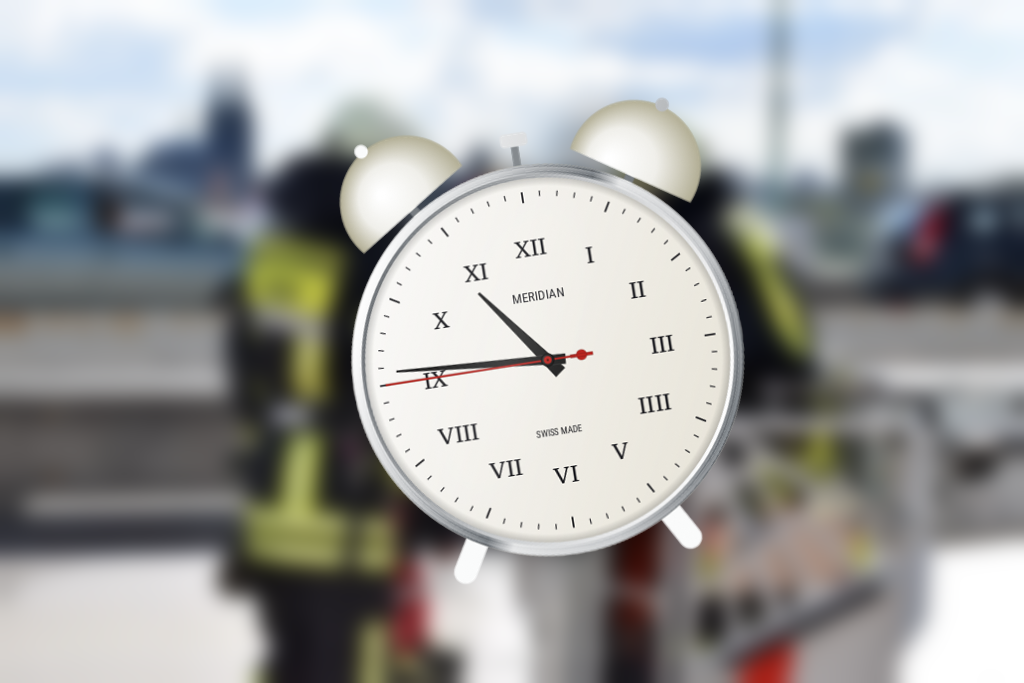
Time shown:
{"hour": 10, "minute": 45, "second": 45}
